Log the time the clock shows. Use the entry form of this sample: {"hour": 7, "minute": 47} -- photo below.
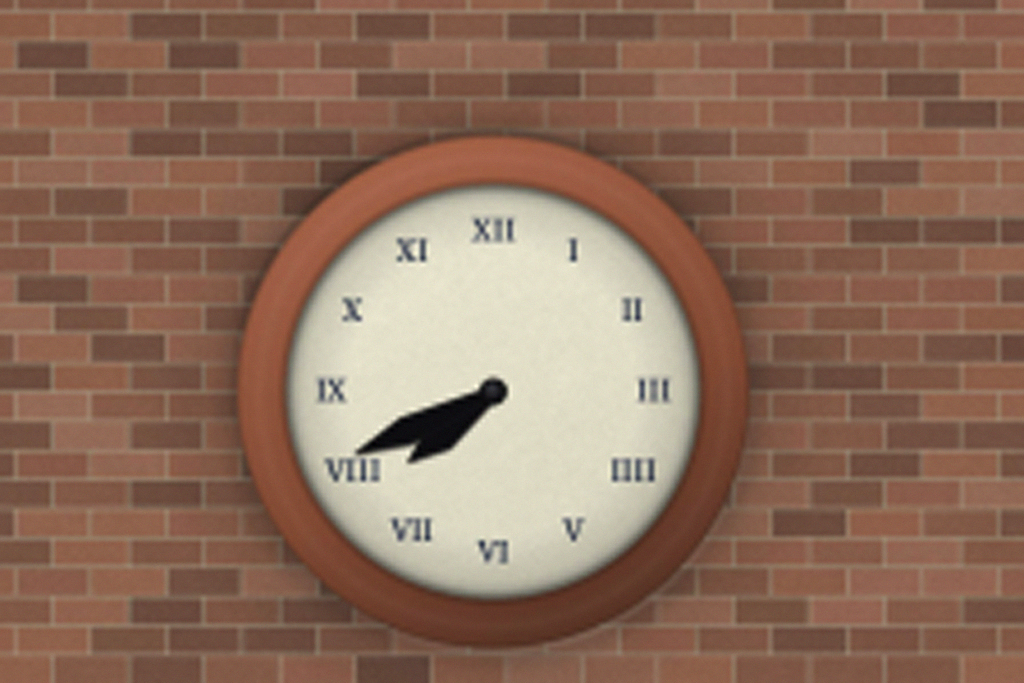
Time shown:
{"hour": 7, "minute": 41}
